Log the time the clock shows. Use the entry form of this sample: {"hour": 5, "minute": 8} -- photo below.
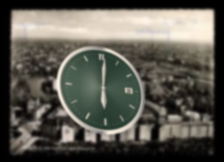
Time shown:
{"hour": 6, "minute": 1}
